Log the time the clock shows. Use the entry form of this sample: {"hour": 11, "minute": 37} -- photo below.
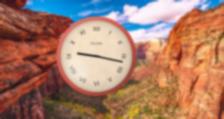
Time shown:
{"hour": 9, "minute": 17}
